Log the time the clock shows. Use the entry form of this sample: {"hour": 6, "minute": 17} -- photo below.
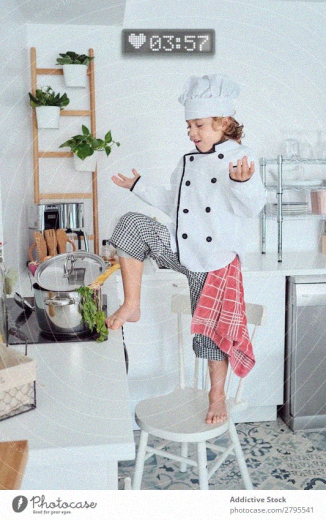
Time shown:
{"hour": 3, "minute": 57}
